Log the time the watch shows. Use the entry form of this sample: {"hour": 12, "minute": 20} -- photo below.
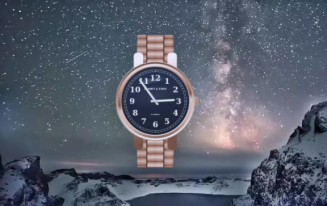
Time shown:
{"hour": 2, "minute": 54}
